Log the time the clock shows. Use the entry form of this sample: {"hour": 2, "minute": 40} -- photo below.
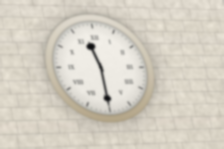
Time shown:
{"hour": 11, "minute": 30}
